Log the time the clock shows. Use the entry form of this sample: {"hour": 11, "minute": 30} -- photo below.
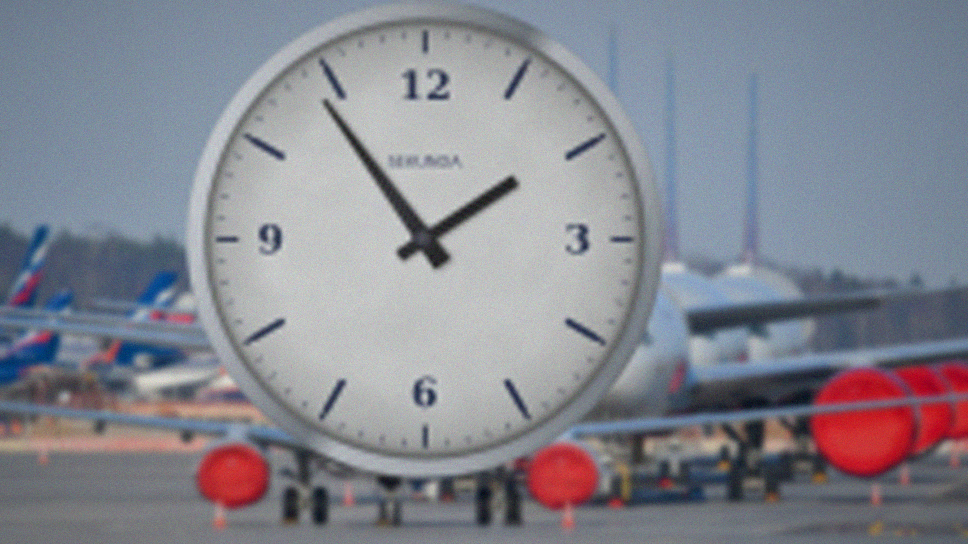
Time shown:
{"hour": 1, "minute": 54}
